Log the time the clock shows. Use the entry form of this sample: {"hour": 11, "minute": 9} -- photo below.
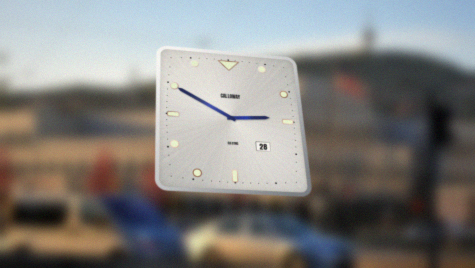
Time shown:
{"hour": 2, "minute": 50}
